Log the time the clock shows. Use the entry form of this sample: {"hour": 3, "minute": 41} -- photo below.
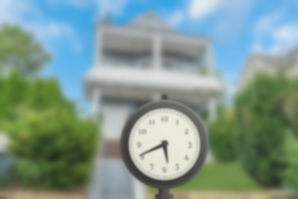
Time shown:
{"hour": 5, "minute": 41}
